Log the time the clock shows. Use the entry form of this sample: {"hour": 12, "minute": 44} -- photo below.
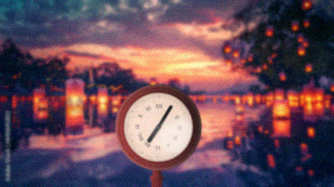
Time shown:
{"hour": 7, "minute": 5}
